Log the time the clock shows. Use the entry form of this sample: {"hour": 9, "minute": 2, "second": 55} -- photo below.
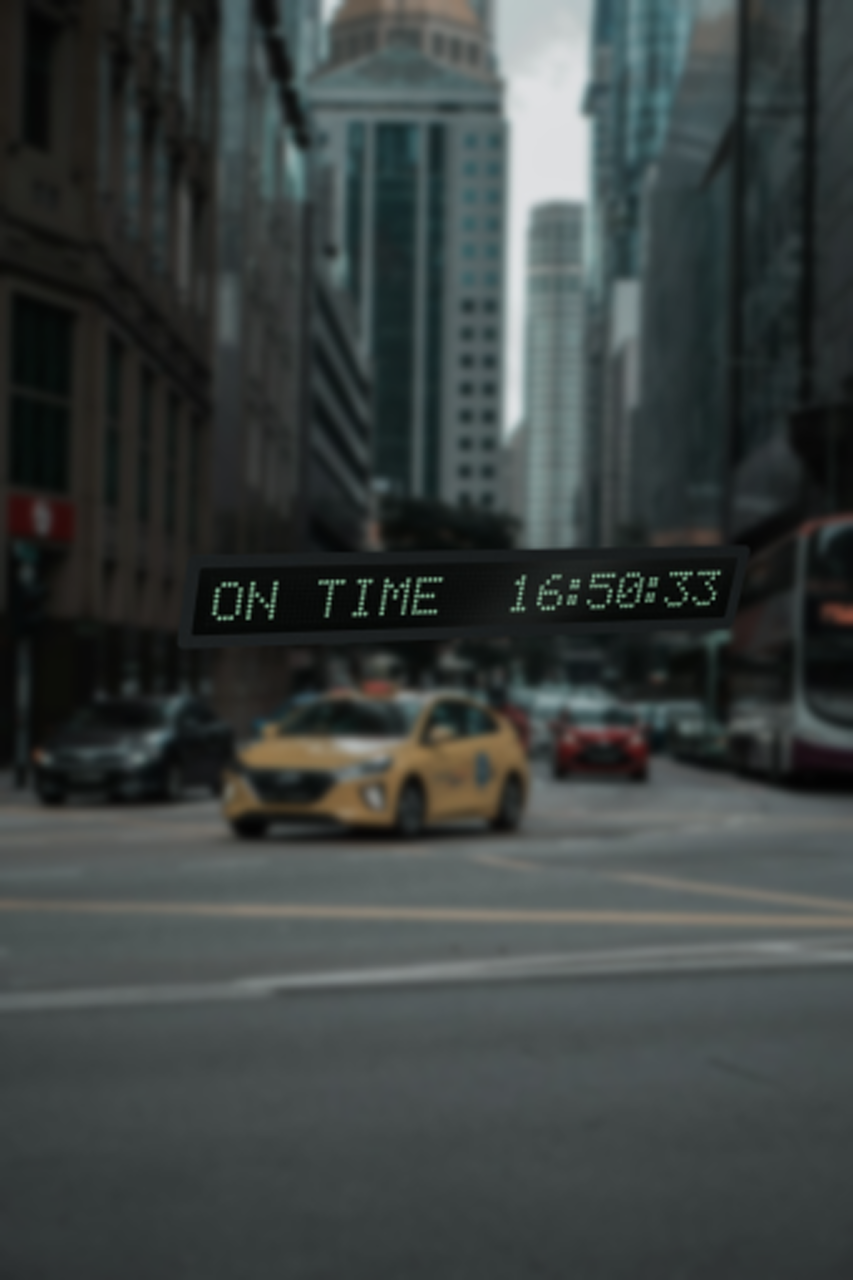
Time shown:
{"hour": 16, "minute": 50, "second": 33}
